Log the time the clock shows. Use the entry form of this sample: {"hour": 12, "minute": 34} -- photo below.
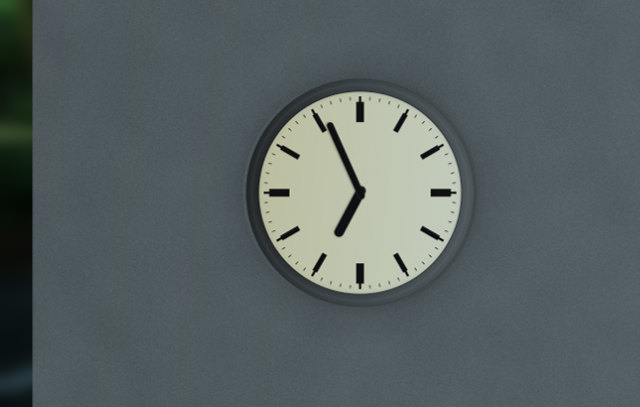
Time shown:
{"hour": 6, "minute": 56}
